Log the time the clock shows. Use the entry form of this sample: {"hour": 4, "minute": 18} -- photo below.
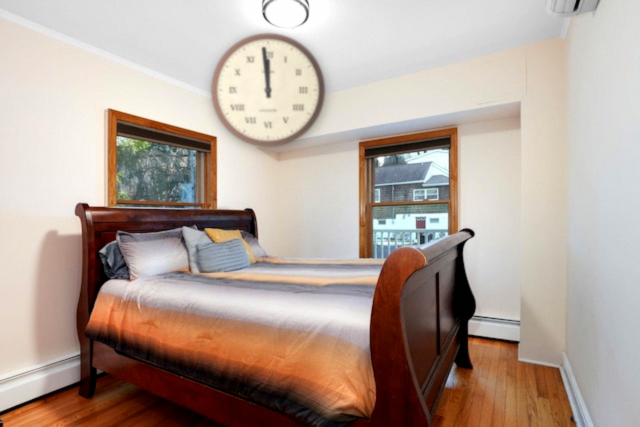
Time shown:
{"hour": 11, "minute": 59}
